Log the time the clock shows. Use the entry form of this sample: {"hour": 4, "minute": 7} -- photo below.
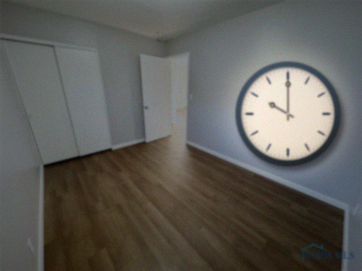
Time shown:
{"hour": 10, "minute": 0}
